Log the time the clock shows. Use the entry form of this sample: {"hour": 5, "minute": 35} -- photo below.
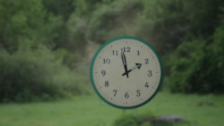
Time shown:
{"hour": 1, "minute": 58}
